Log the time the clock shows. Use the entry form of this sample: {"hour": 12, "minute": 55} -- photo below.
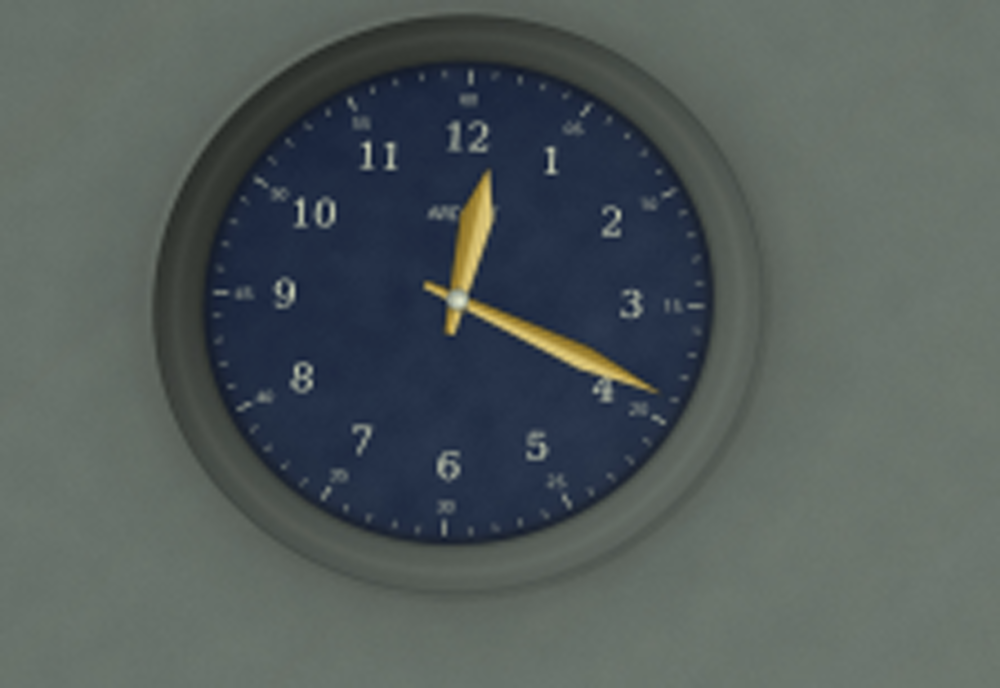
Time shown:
{"hour": 12, "minute": 19}
